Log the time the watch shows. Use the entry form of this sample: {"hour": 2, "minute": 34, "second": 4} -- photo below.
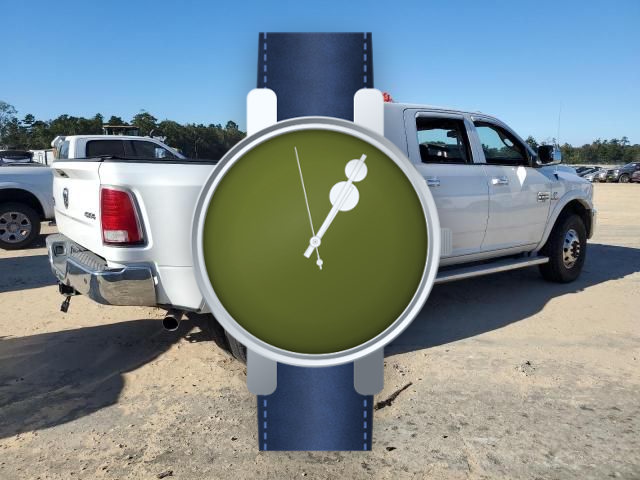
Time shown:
{"hour": 1, "minute": 4, "second": 58}
